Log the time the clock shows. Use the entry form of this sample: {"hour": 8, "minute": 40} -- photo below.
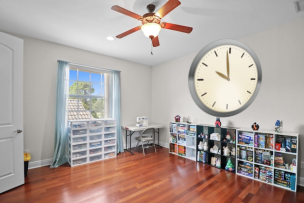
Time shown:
{"hour": 9, "minute": 59}
